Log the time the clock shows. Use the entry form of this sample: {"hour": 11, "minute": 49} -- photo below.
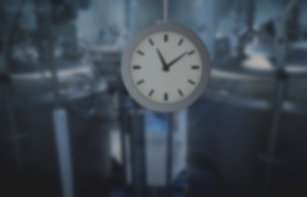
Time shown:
{"hour": 11, "minute": 9}
